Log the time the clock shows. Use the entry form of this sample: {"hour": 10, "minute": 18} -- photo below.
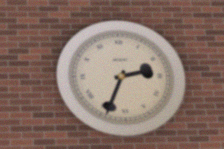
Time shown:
{"hour": 2, "minute": 34}
